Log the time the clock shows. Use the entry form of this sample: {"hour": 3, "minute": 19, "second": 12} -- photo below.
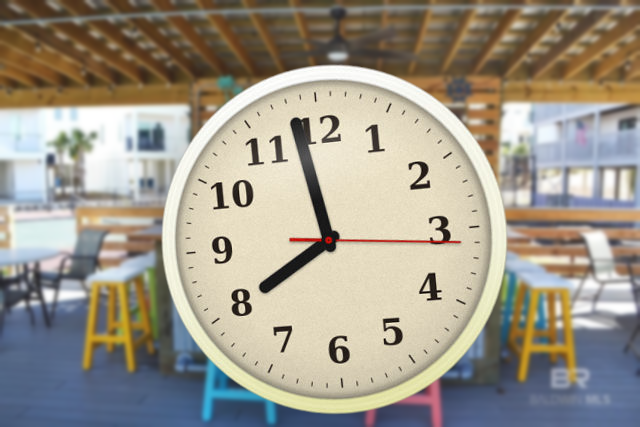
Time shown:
{"hour": 7, "minute": 58, "second": 16}
